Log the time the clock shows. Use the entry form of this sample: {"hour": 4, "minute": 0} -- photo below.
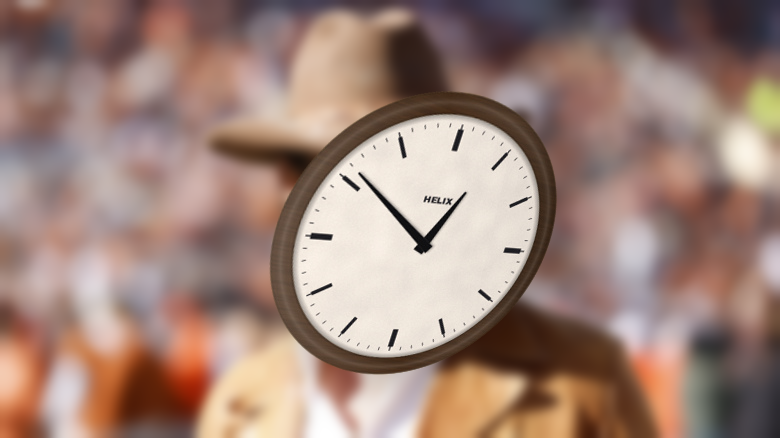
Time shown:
{"hour": 12, "minute": 51}
